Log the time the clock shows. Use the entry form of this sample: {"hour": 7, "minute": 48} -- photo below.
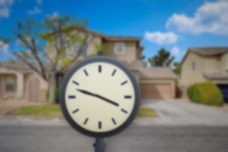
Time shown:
{"hour": 3, "minute": 48}
